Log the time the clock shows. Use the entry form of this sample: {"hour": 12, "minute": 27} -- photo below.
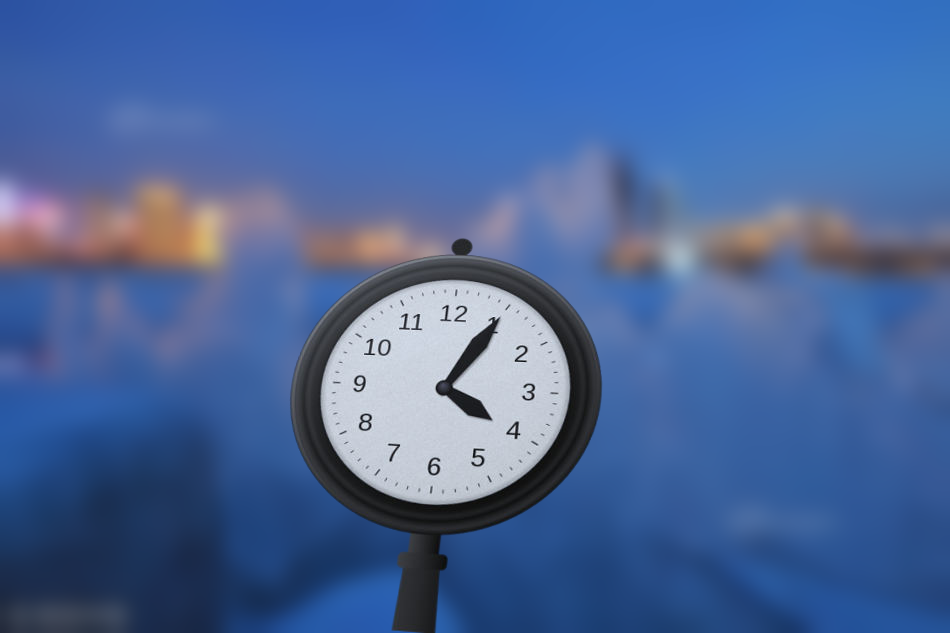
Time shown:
{"hour": 4, "minute": 5}
